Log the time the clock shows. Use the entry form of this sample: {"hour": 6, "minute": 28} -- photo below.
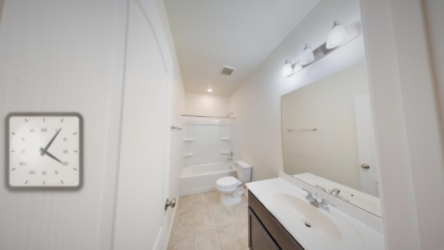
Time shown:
{"hour": 4, "minute": 6}
